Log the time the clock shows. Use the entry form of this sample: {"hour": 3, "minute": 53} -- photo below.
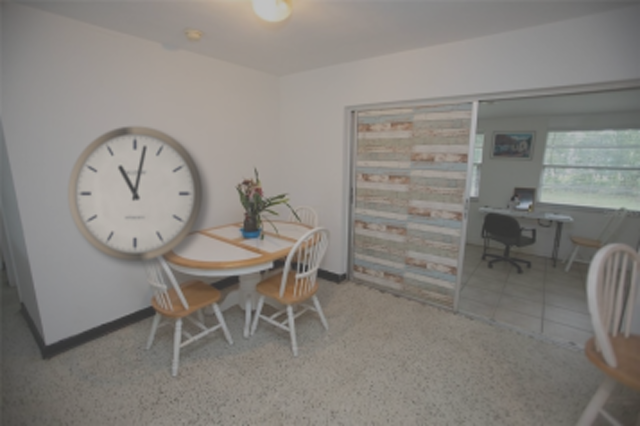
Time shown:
{"hour": 11, "minute": 2}
